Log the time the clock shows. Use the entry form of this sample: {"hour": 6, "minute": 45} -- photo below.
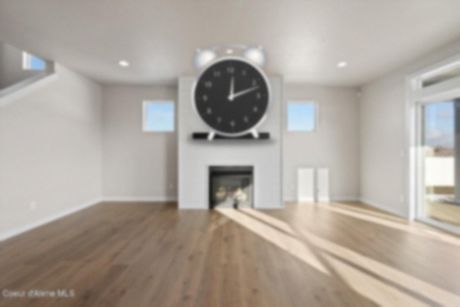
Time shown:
{"hour": 12, "minute": 12}
